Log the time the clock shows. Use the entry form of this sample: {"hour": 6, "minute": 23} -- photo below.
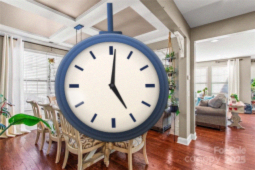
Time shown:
{"hour": 5, "minute": 1}
